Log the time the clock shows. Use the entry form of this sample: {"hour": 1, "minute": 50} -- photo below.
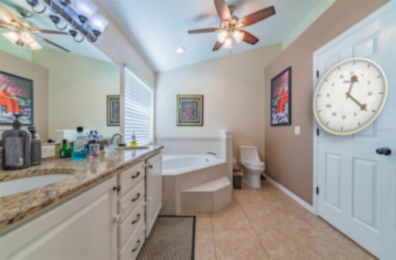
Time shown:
{"hour": 12, "minute": 21}
